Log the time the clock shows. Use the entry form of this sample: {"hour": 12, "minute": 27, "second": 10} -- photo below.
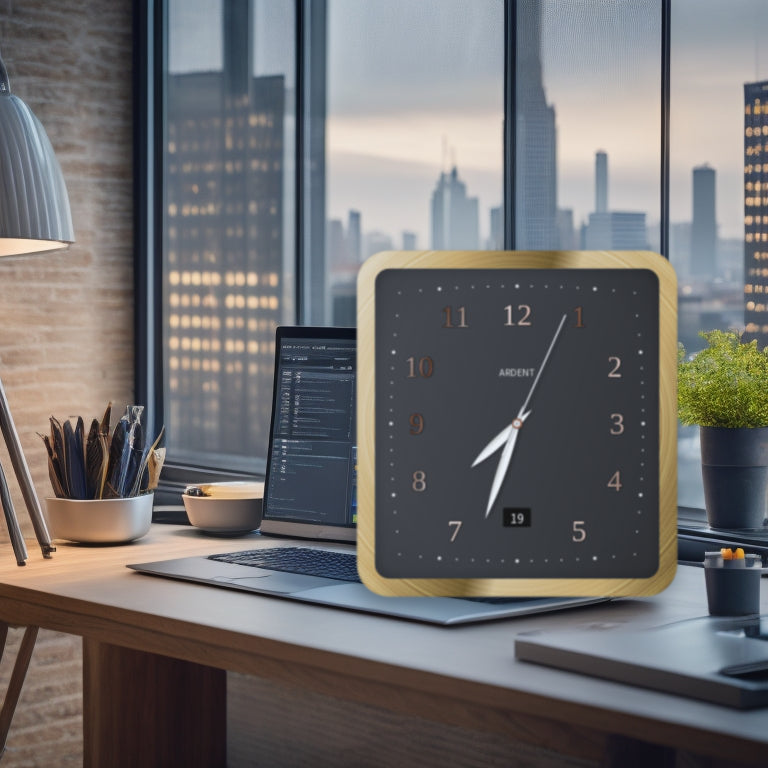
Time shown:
{"hour": 7, "minute": 33, "second": 4}
